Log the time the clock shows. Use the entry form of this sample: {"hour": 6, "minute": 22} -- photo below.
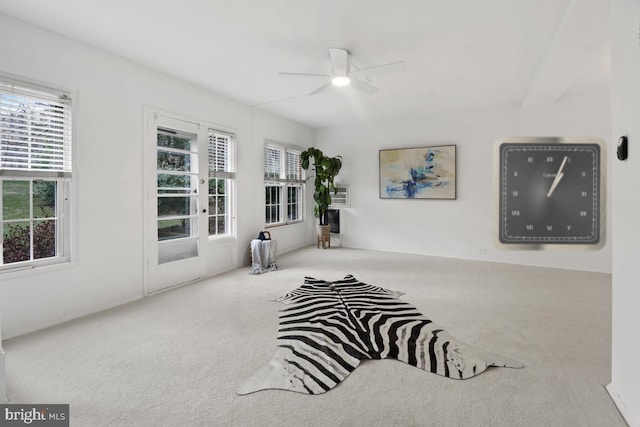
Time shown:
{"hour": 1, "minute": 4}
